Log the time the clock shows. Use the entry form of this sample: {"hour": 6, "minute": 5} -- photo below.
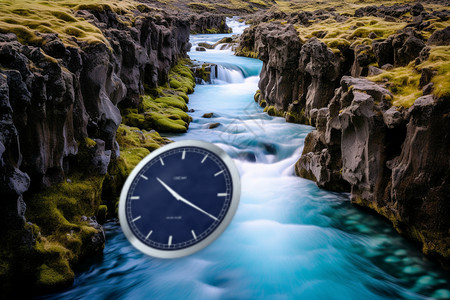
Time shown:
{"hour": 10, "minute": 20}
